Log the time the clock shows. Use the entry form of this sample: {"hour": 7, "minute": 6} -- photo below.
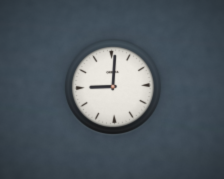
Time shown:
{"hour": 9, "minute": 1}
